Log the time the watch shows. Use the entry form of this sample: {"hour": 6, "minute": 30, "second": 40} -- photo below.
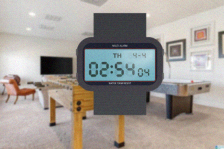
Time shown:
{"hour": 2, "minute": 54, "second": 4}
